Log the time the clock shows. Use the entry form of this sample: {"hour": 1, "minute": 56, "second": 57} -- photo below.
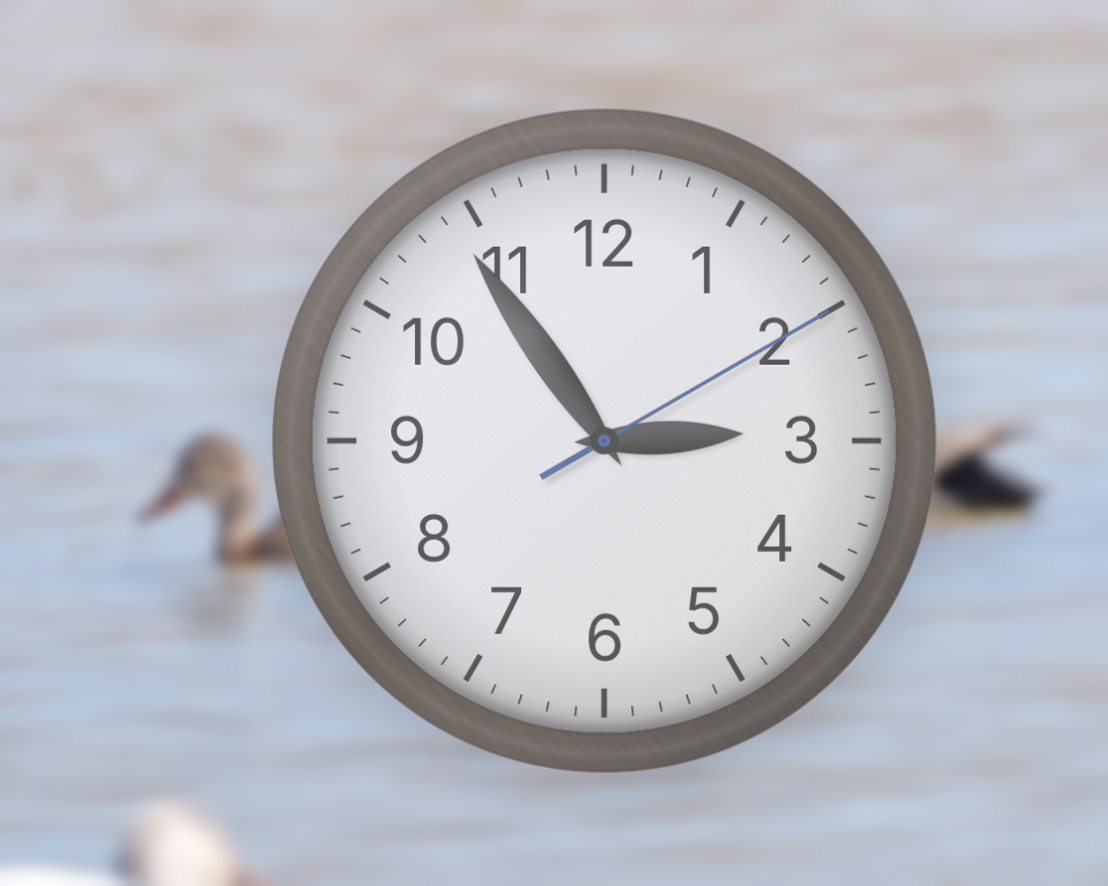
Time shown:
{"hour": 2, "minute": 54, "second": 10}
